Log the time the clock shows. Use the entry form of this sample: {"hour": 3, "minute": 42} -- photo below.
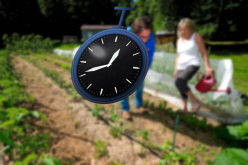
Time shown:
{"hour": 12, "minute": 41}
